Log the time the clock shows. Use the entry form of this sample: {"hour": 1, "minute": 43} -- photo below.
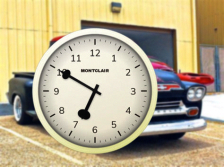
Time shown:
{"hour": 6, "minute": 50}
